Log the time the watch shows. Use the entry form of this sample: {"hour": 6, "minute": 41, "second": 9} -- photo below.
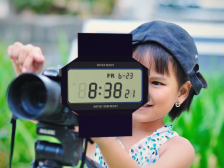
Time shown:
{"hour": 8, "minute": 38, "second": 21}
